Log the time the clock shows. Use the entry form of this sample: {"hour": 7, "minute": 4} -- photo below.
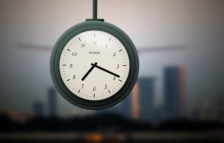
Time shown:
{"hour": 7, "minute": 19}
